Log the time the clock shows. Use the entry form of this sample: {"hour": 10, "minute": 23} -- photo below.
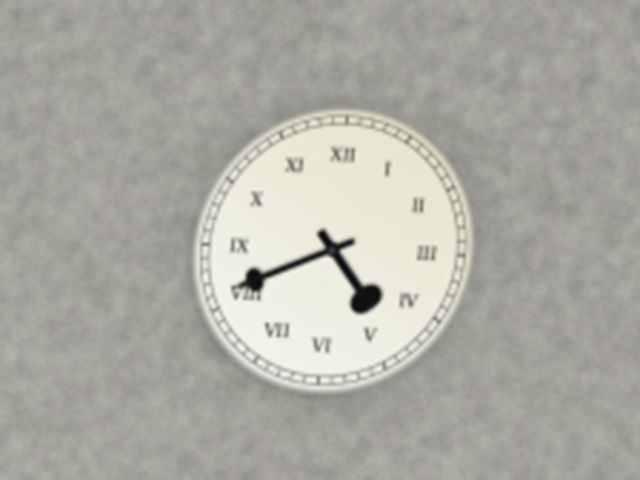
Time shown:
{"hour": 4, "minute": 41}
